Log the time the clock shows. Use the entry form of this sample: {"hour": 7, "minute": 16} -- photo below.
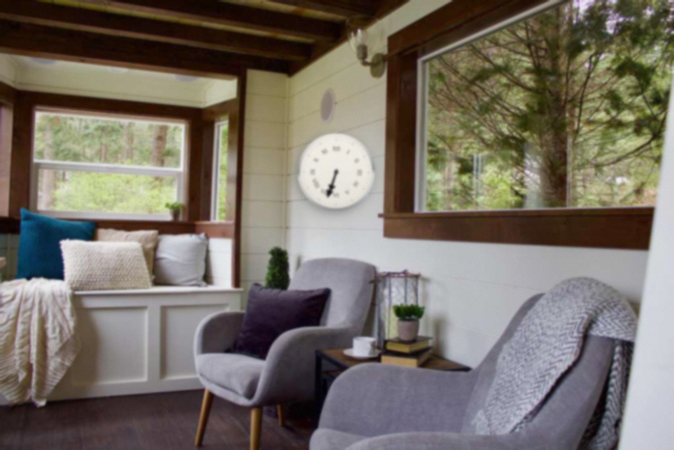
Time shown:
{"hour": 6, "minute": 33}
